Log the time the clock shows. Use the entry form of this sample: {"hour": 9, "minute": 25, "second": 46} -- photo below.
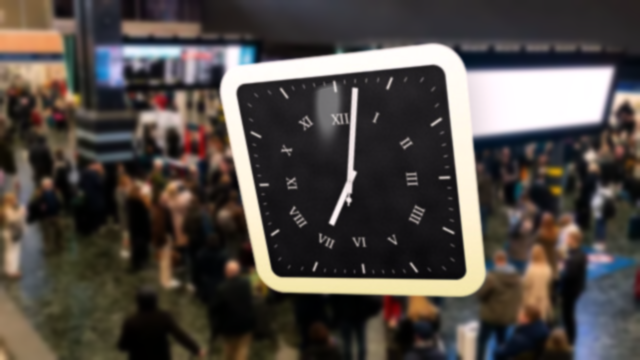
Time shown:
{"hour": 7, "minute": 2, "second": 2}
